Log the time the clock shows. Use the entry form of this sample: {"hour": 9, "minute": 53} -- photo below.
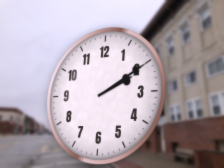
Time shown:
{"hour": 2, "minute": 10}
